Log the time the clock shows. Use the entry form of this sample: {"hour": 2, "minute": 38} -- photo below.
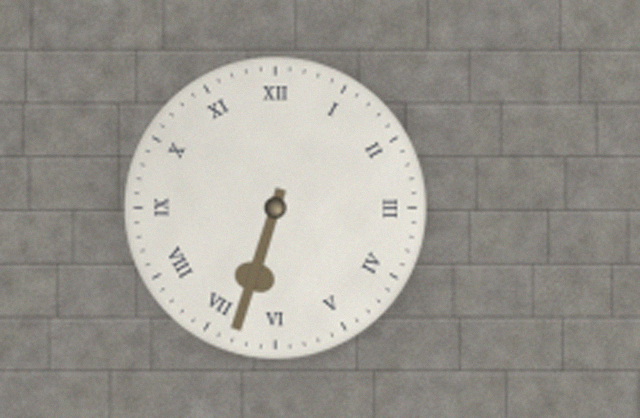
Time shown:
{"hour": 6, "minute": 33}
